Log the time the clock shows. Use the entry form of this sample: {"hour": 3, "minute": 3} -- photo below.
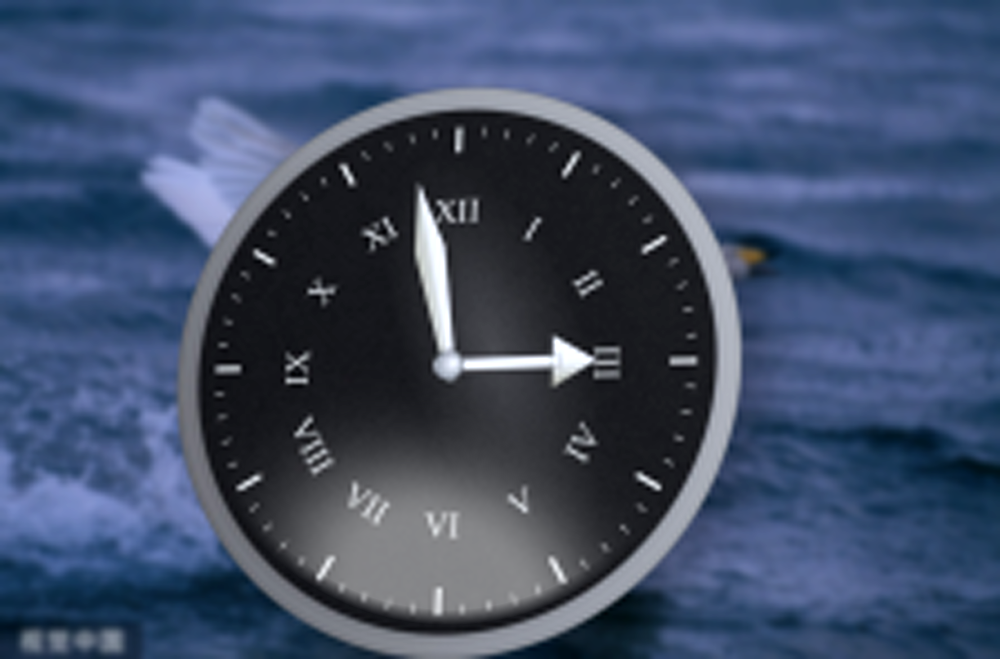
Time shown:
{"hour": 2, "minute": 58}
